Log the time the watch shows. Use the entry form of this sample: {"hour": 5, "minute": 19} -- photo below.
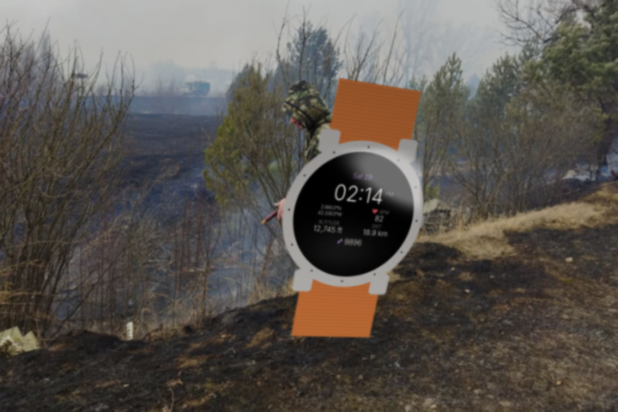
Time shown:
{"hour": 2, "minute": 14}
